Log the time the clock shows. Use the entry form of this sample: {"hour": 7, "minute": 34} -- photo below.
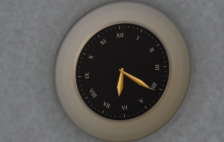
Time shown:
{"hour": 6, "minute": 21}
